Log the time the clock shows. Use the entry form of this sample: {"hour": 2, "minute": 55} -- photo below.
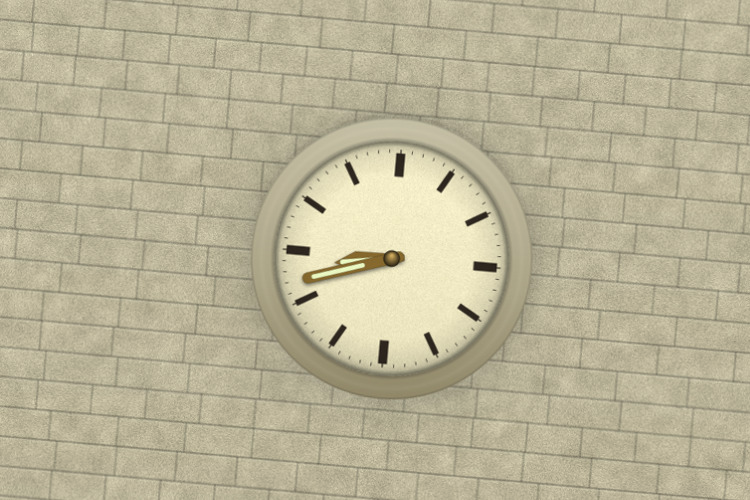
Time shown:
{"hour": 8, "minute": 42}
